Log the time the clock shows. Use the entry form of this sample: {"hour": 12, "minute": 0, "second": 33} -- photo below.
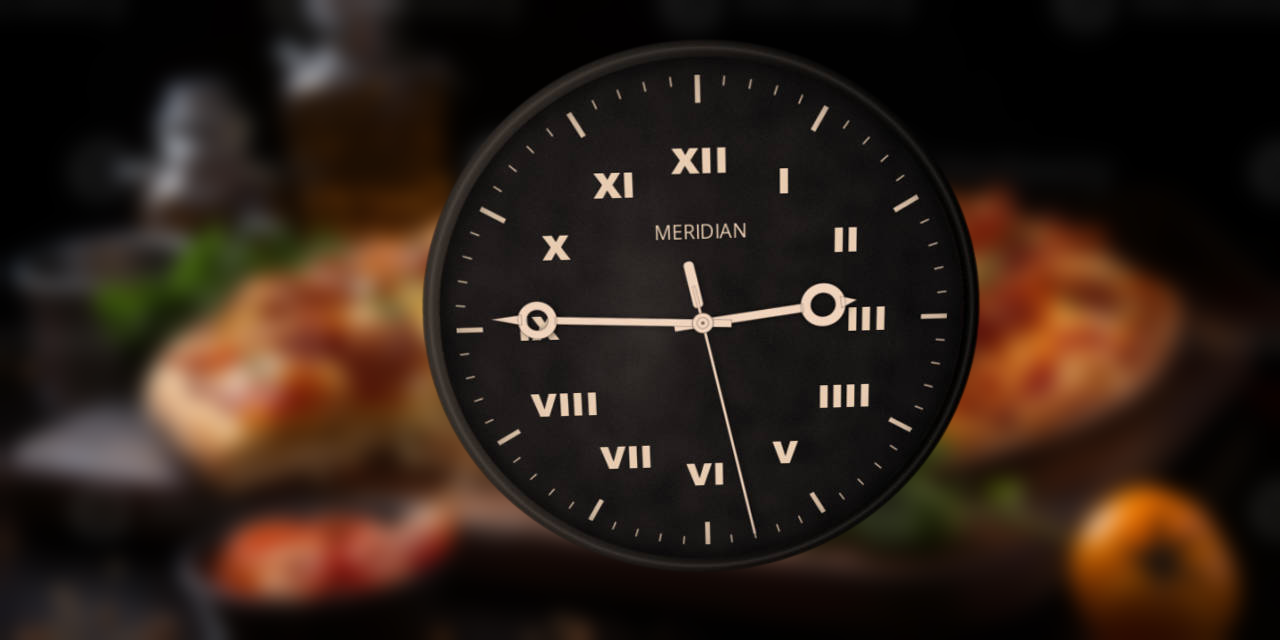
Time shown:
{"hour": 2, "minute": 45, "second": 28}
